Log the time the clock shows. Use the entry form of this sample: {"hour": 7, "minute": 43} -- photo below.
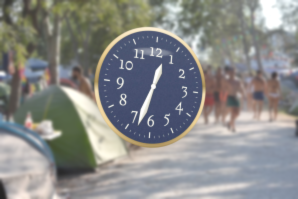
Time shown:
{"hour": 12, "minute": 33}
